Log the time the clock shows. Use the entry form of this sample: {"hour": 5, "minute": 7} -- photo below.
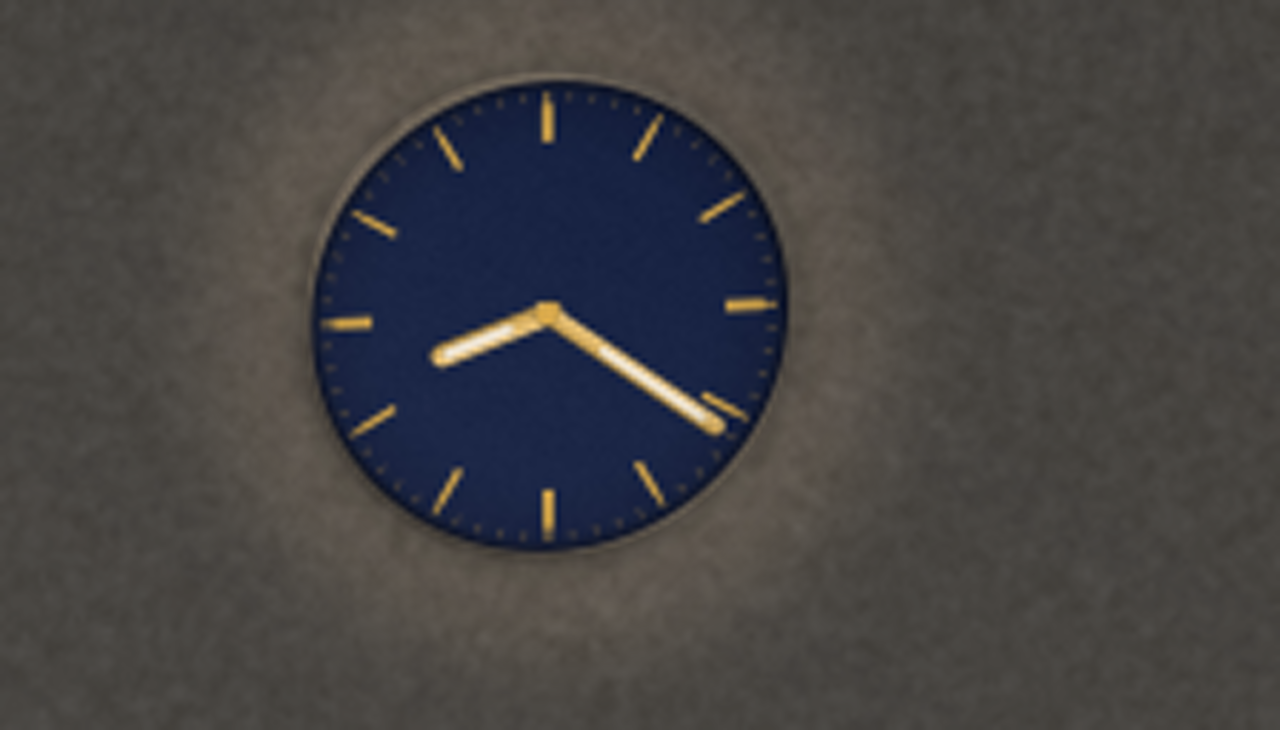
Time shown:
{"hour": 8, "minute": 21}
